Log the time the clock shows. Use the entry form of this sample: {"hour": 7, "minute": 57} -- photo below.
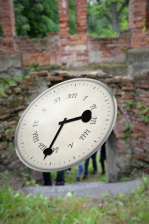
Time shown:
{"hour": 2, "minute": 32}
